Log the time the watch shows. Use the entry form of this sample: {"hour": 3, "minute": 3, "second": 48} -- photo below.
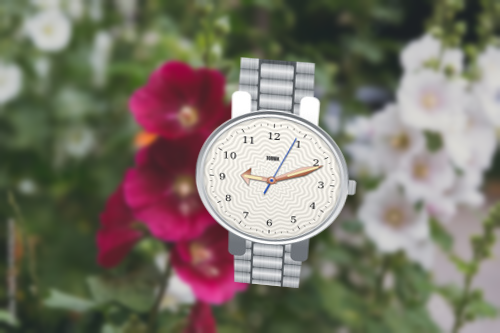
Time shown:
{"hour": 9, "minute": 11, "second": 4}
